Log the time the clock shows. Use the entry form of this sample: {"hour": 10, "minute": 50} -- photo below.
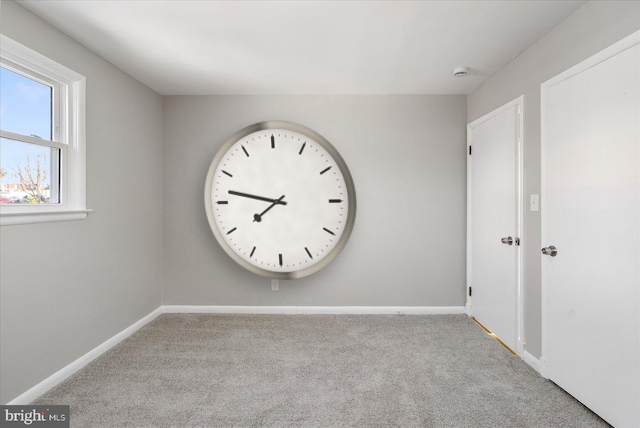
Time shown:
{"hour": 7, "minute": 47}
